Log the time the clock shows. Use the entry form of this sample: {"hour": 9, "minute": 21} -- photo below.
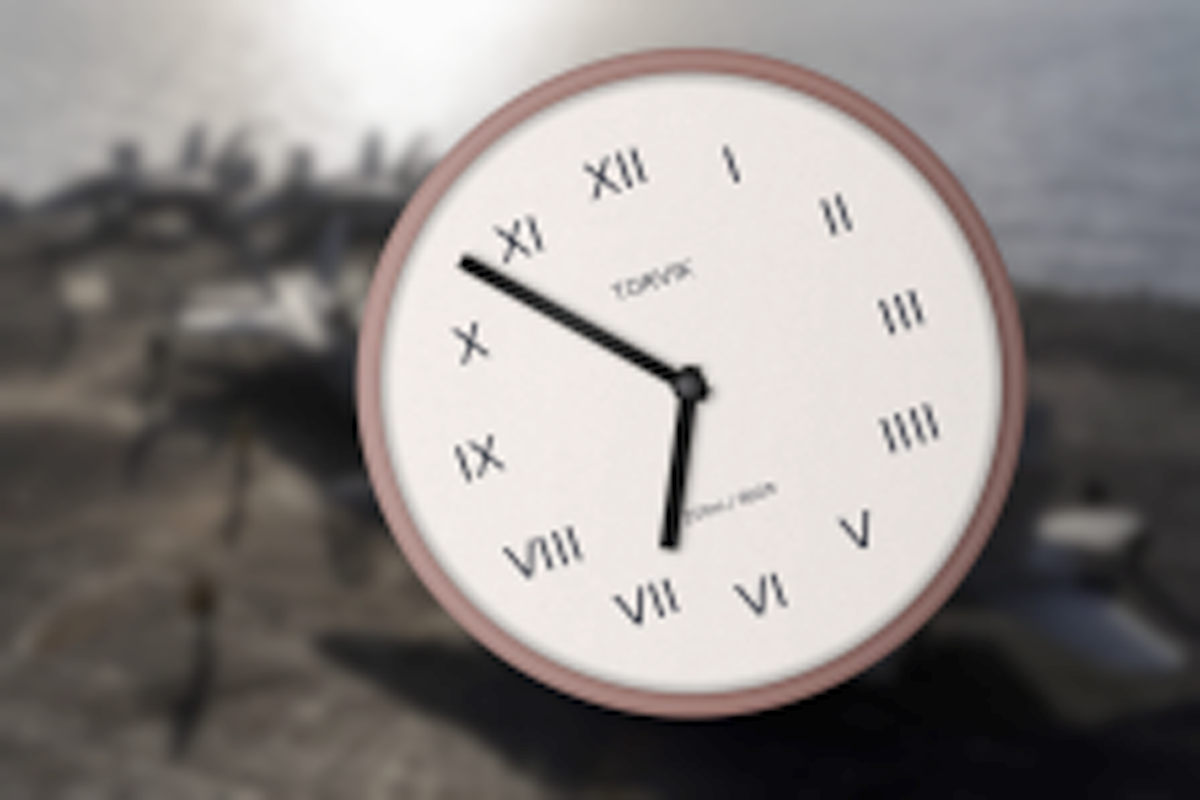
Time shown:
{"hour": 6, "minute": 53}
